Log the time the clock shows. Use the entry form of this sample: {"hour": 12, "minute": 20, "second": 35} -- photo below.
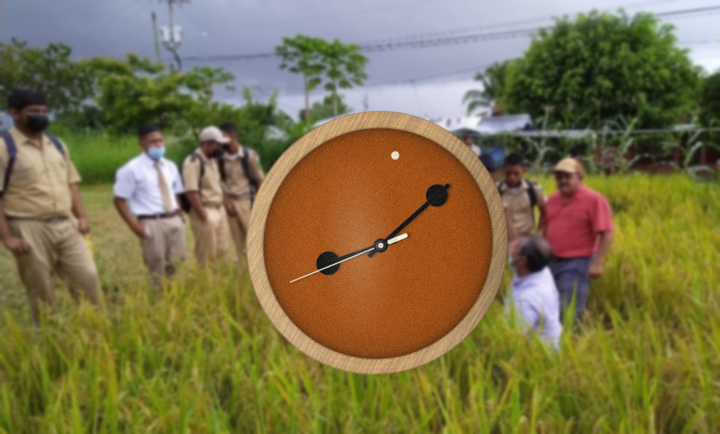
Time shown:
{"hour": 8, "minute": 6, "second": 40}
